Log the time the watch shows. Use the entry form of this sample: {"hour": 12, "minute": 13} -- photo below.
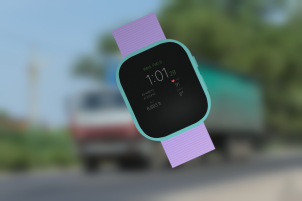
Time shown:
{"hour": 1, "minute": 1}
